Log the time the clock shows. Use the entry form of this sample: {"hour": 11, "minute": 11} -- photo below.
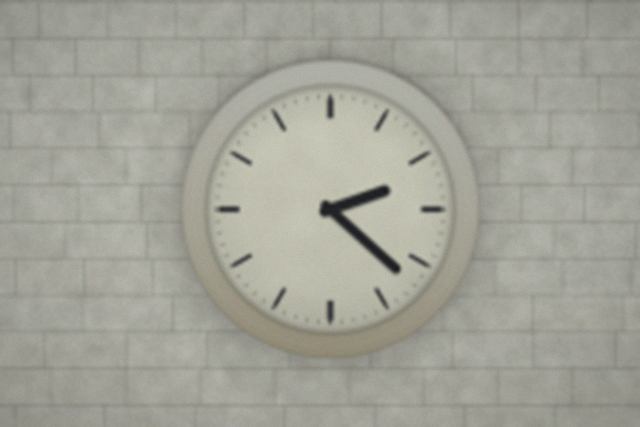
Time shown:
{"hour": 2, "minute": 22}
